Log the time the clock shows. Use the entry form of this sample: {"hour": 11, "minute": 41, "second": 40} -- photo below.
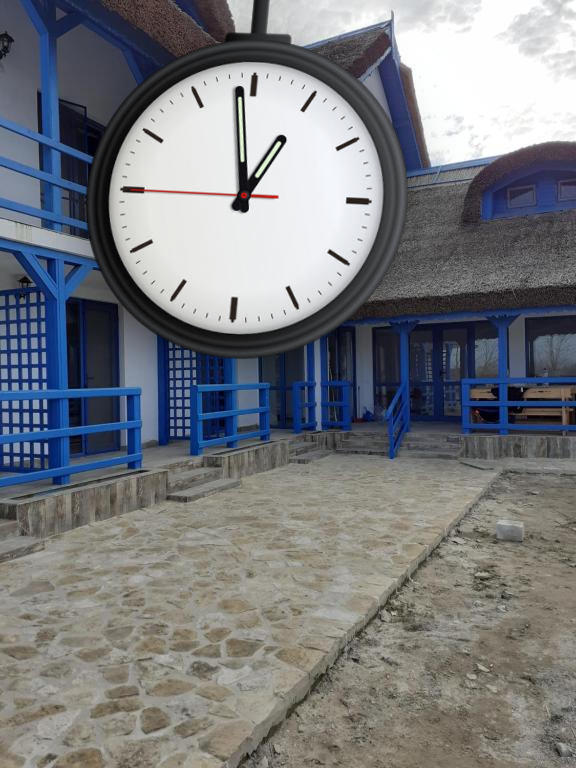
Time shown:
{"hour": 12, "minute": 58, "second": 45}
